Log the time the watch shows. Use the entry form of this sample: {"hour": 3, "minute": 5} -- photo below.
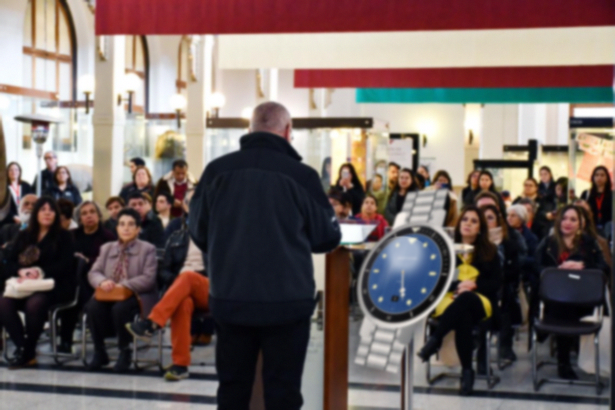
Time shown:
{"hour": 5, "minute": 27}
